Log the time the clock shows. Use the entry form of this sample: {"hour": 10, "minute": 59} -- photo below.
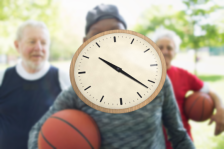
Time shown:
{"hour": 10, "minute": 22}
